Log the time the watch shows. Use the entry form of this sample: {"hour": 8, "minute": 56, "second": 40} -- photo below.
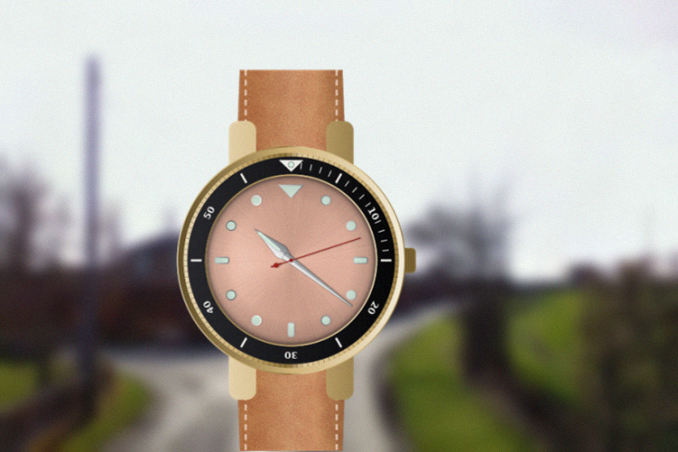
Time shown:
{"hour": 10, "minute": 21, "second": 12}
